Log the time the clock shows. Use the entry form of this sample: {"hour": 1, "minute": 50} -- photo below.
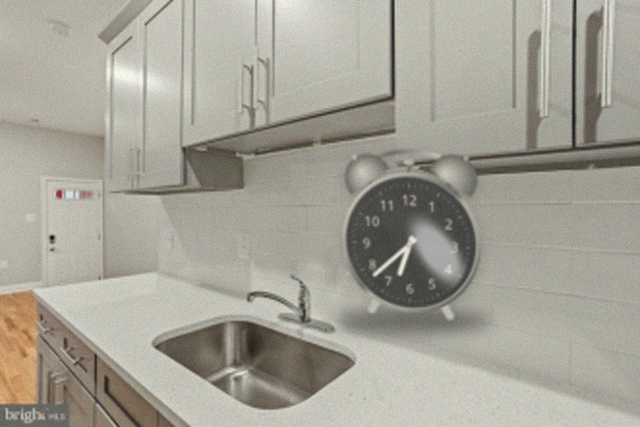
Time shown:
{"hour": 6, "minute": 38}
